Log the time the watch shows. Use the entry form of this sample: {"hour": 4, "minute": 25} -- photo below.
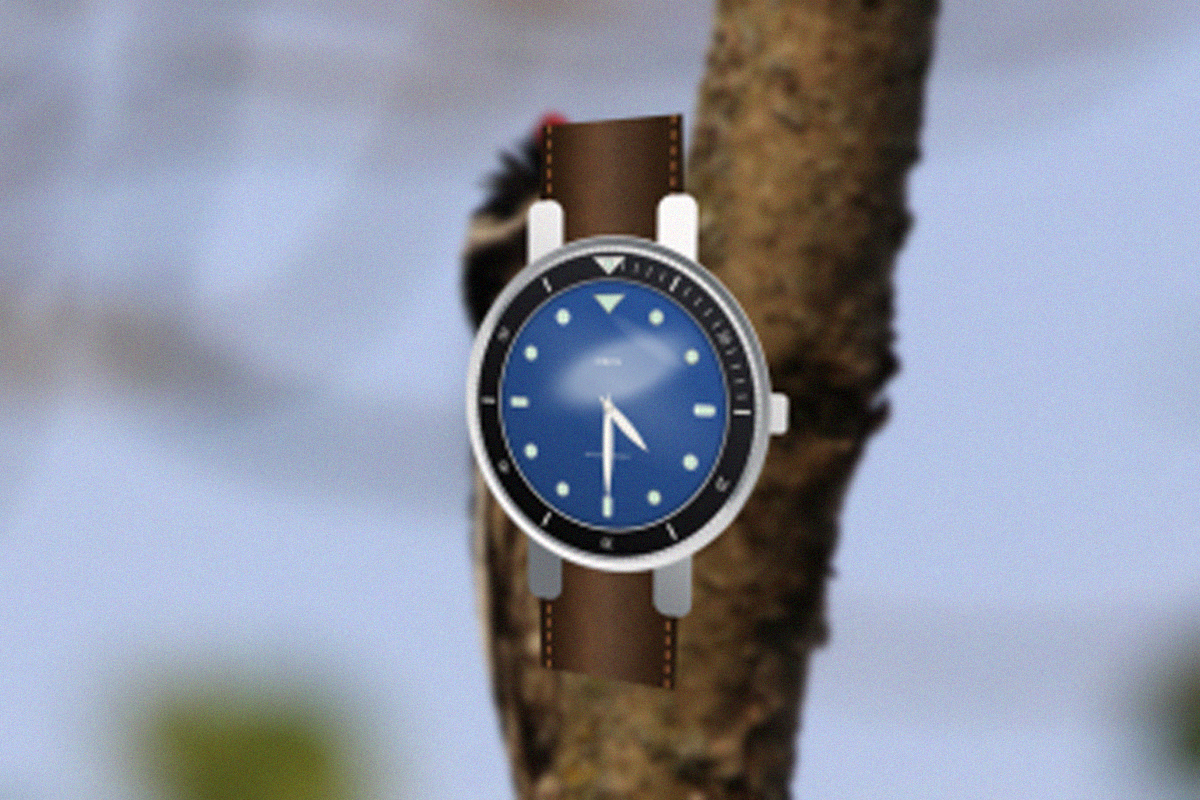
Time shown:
{"hour": 4, "minute": 30}
